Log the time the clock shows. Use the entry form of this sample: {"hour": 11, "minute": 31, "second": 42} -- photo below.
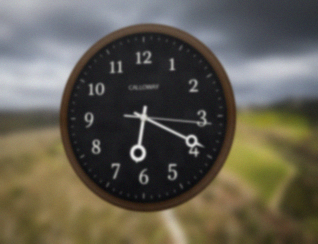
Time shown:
{"hour": 6, "minute": 19, "second": 16}
